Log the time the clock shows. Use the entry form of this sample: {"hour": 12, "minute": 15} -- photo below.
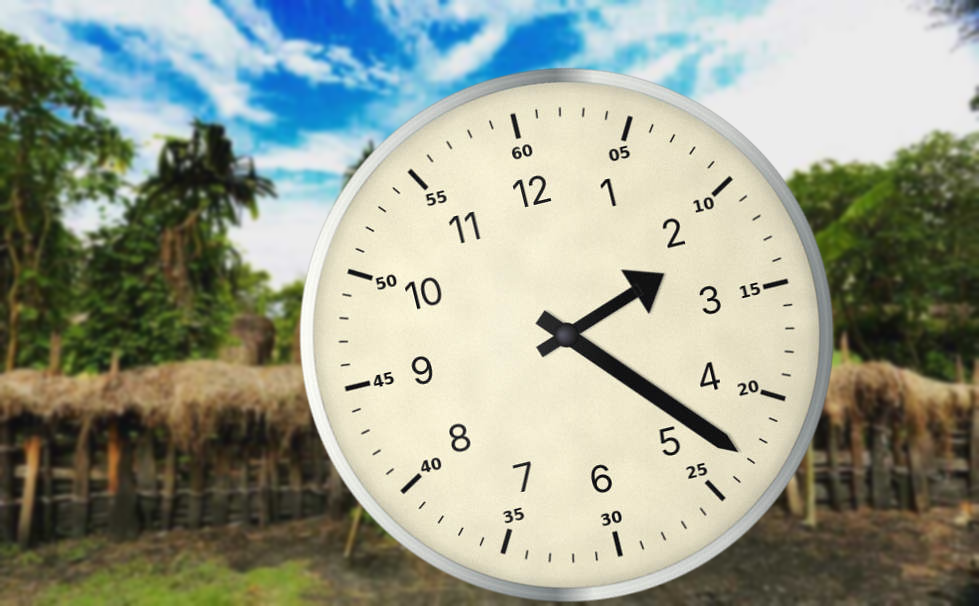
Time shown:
{"hour": 2, "minute": 23}
